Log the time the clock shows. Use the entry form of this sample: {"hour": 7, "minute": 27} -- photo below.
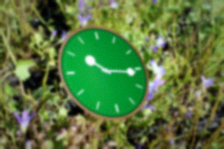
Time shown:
{"hour": 10, "minute": 16}
